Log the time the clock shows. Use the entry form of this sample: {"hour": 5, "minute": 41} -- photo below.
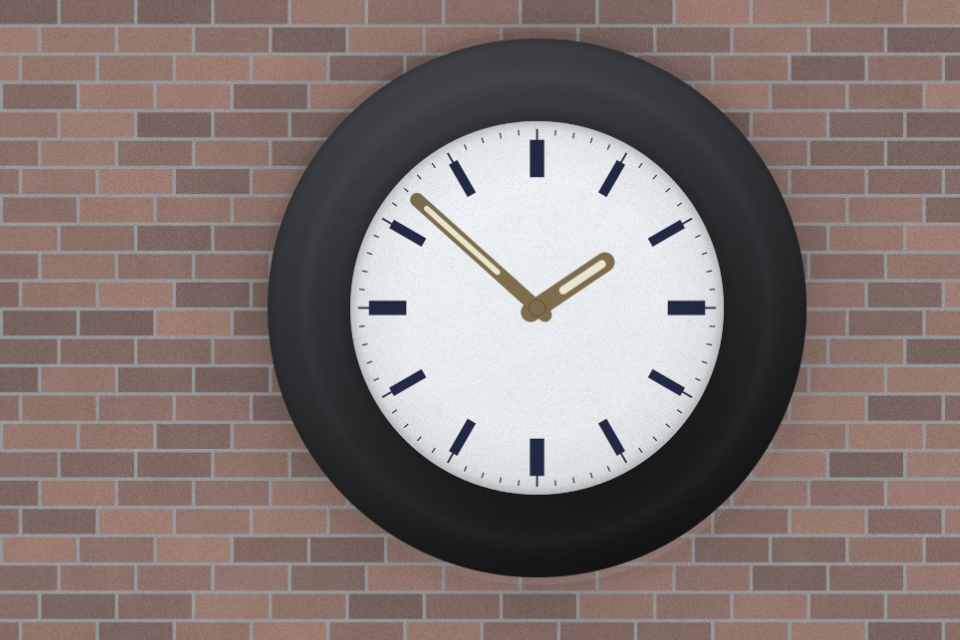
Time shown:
{"hour": 1, "minute": 52}
